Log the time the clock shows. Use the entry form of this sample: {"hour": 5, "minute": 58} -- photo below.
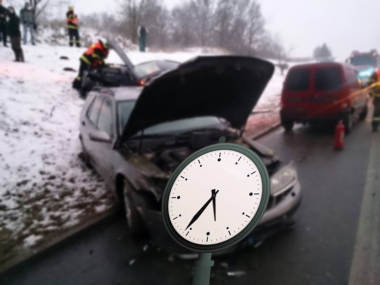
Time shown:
{"hour": 5, "minute": 36}
